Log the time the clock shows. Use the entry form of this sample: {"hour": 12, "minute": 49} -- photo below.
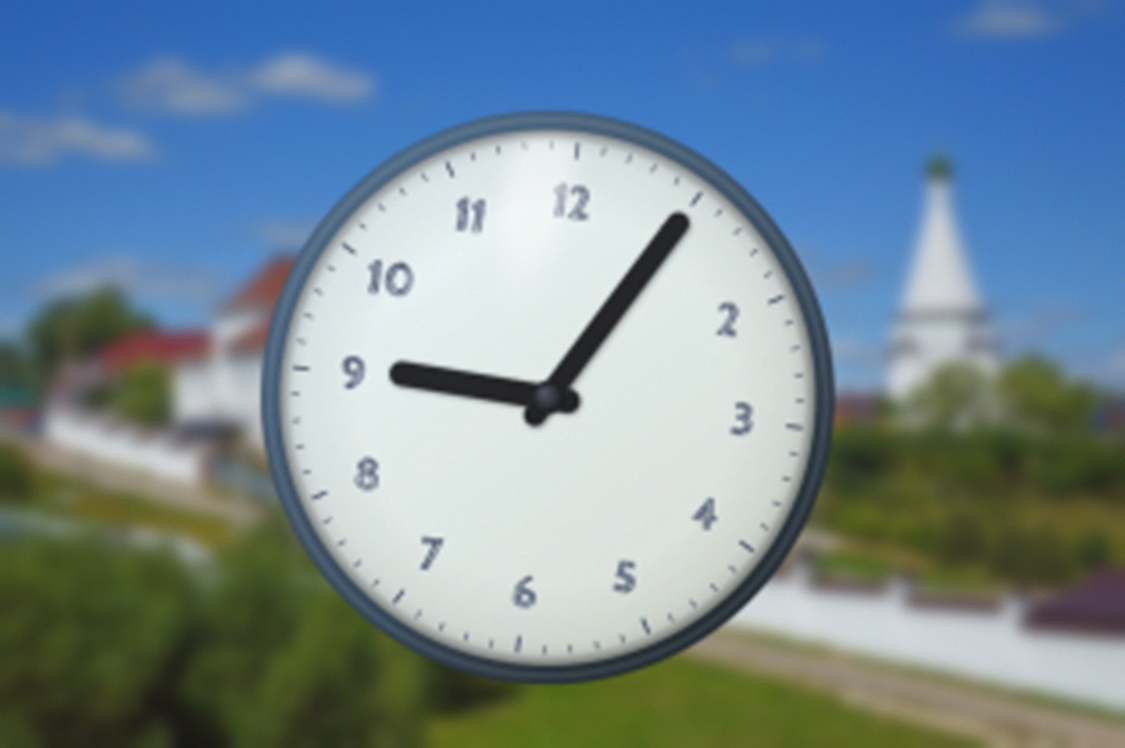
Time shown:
{"hour": 9, "minute": 5}
